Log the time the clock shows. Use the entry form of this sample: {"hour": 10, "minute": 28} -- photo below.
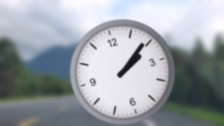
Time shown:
{"hour": 2, "minute": 9}
